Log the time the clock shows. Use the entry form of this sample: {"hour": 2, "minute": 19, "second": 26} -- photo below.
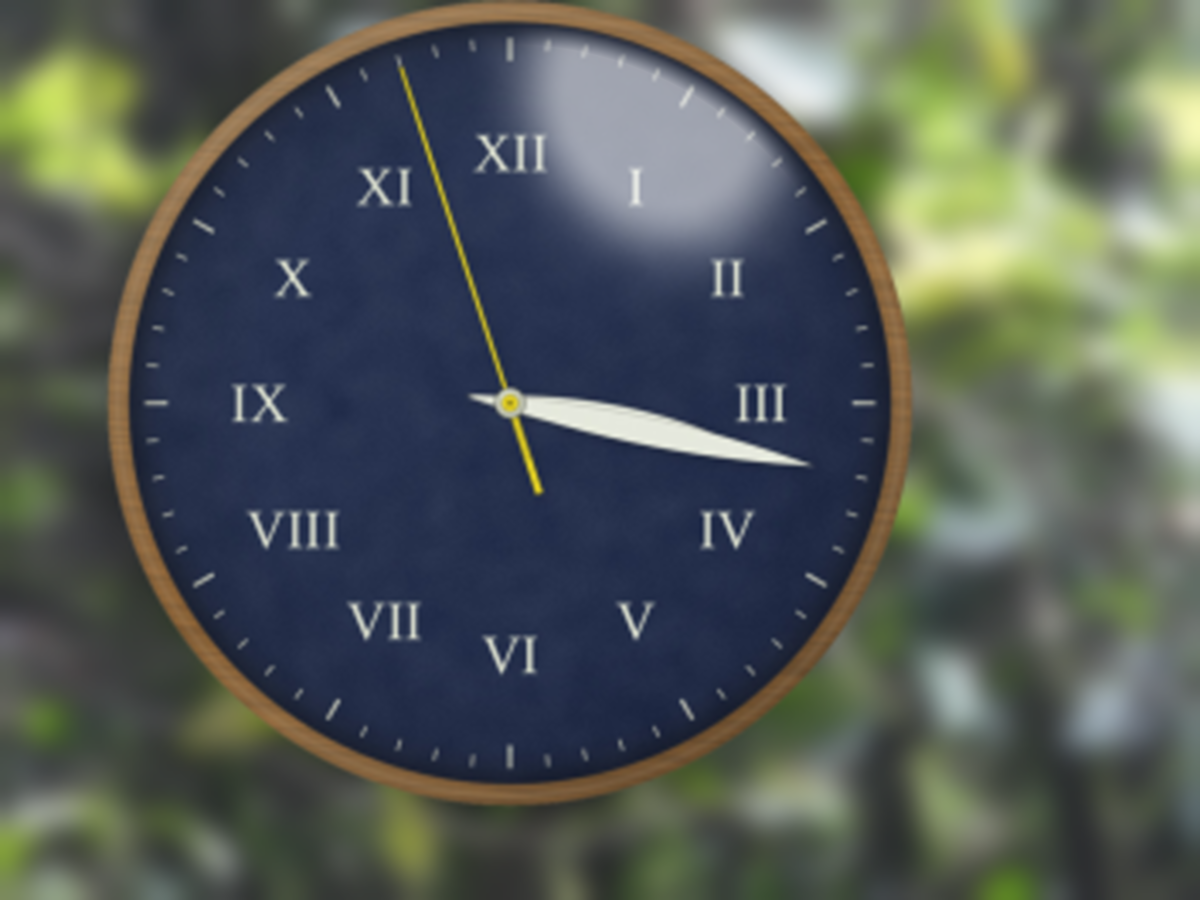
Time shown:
{"hour": 3, "minute": 16, "second": 57}
